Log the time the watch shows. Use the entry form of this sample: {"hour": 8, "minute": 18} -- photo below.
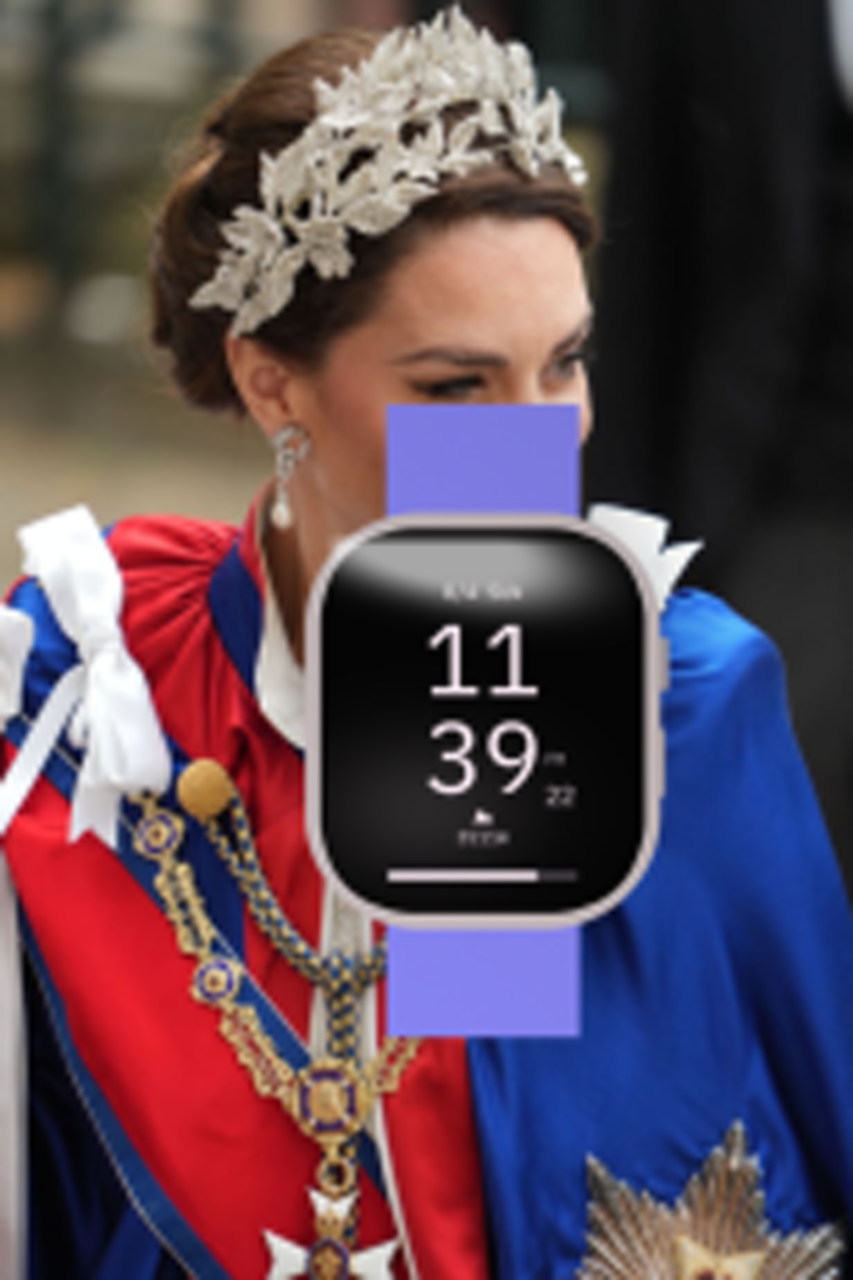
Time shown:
{"hour": 11, "minute": 39}
